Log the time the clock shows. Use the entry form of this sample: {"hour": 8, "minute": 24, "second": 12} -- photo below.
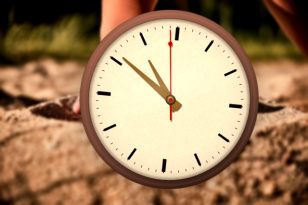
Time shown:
{"hour": 10, "minute": 50, "second": 59}
